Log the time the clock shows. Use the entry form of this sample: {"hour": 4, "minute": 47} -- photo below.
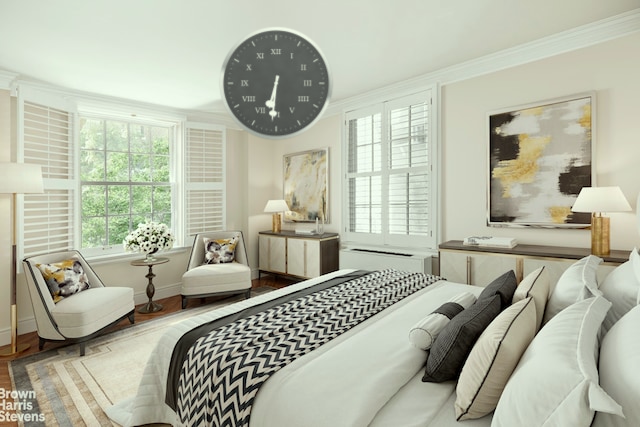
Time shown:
{"hour": 6, "minute": 31}
